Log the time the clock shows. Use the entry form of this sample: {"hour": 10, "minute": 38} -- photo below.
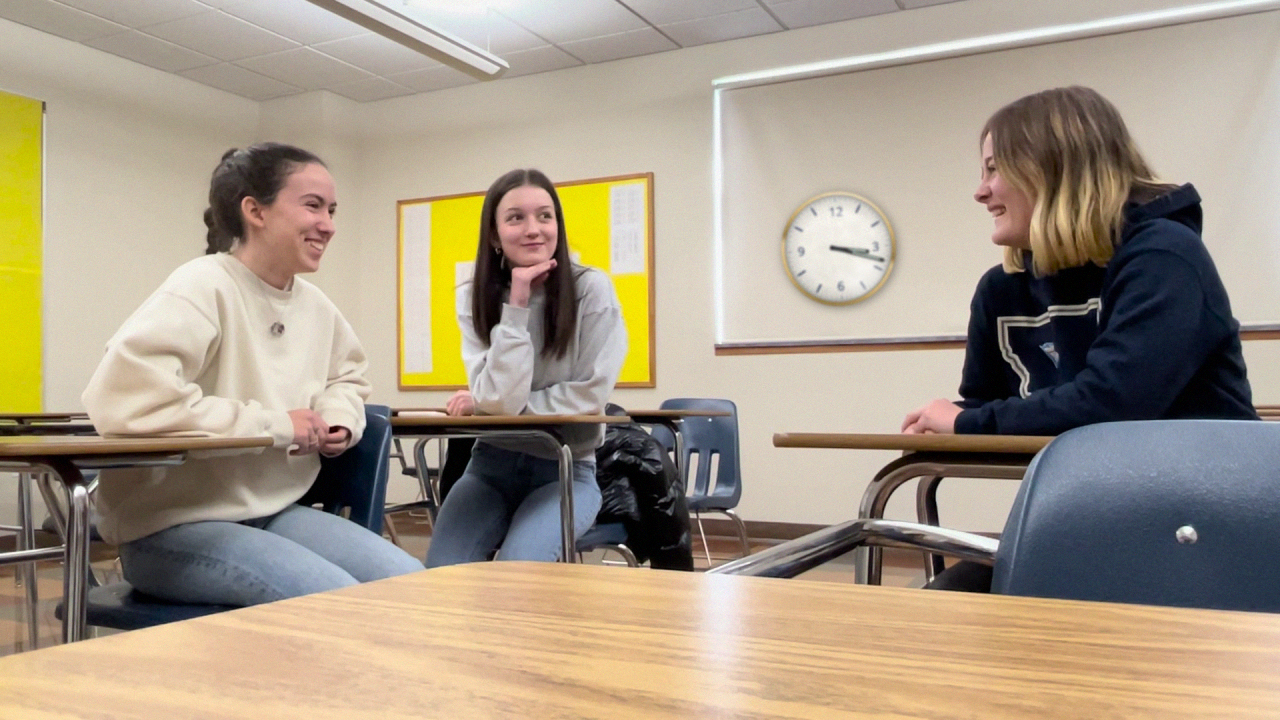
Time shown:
{"hour": 3, "minute": 18}
